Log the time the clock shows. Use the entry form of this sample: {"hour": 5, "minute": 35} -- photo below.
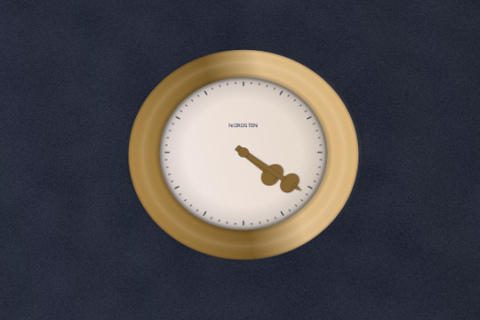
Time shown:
{"hour": 4, "minute": 21}
